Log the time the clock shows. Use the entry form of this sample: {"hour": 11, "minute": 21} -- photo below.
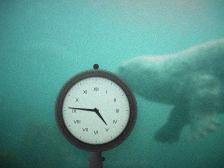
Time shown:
{"hour": 4, "minute": 46}
